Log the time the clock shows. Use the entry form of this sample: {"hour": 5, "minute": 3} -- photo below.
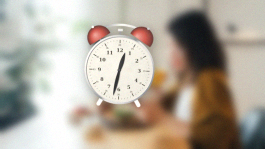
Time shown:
{"hour": 12, "minute": 32}
